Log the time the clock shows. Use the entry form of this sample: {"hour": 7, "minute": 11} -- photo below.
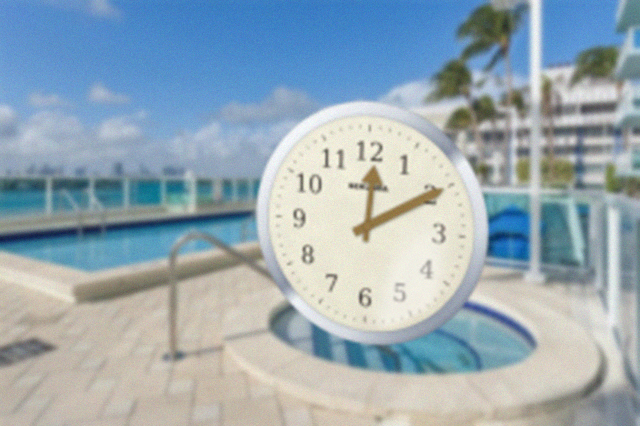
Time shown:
{"hour": 12, "minute": 10}
